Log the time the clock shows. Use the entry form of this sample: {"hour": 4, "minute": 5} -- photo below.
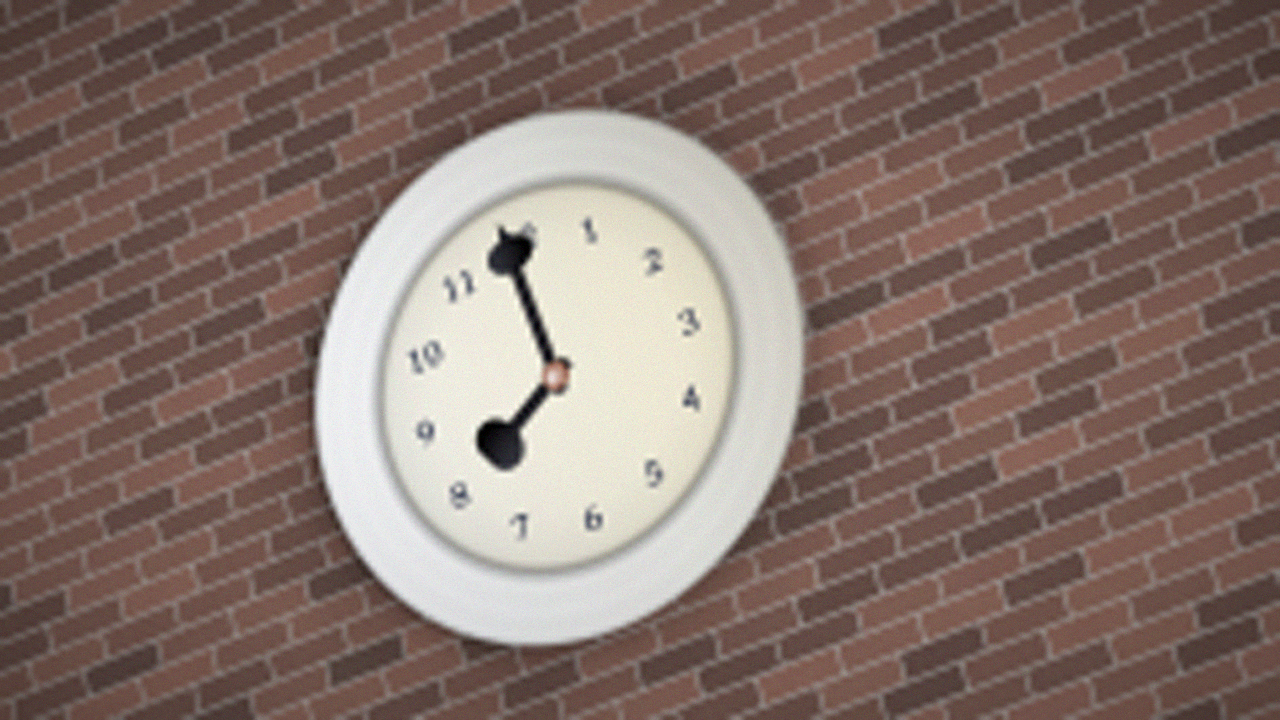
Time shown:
{"hour": 7, "minute": 59}
